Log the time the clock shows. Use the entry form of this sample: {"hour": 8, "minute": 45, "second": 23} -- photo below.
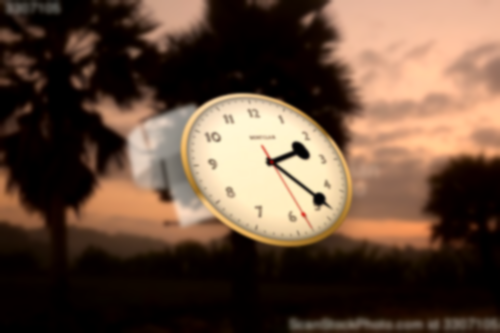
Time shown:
{"hour": 2, "minute": 23, "second": 28}
